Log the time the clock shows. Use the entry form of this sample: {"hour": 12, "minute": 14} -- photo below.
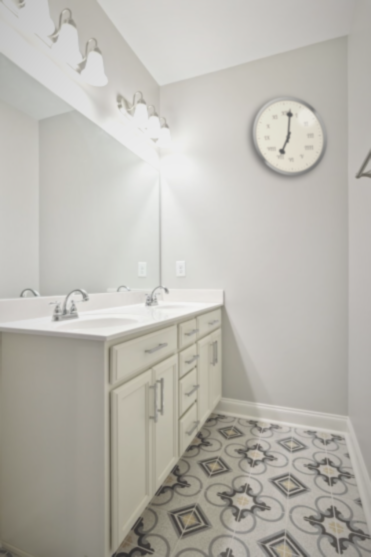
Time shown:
{"hour": 7, "minute": 2}
